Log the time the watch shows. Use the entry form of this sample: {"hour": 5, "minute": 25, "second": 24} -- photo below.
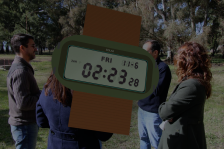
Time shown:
{"hour": 2, "minute": 23, "second": 28}
